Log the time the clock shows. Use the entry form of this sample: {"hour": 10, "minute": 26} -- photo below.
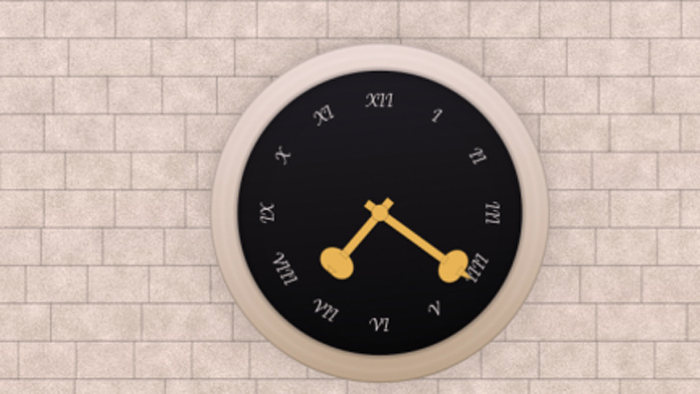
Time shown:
{"hour": 7, "minute": 21}
